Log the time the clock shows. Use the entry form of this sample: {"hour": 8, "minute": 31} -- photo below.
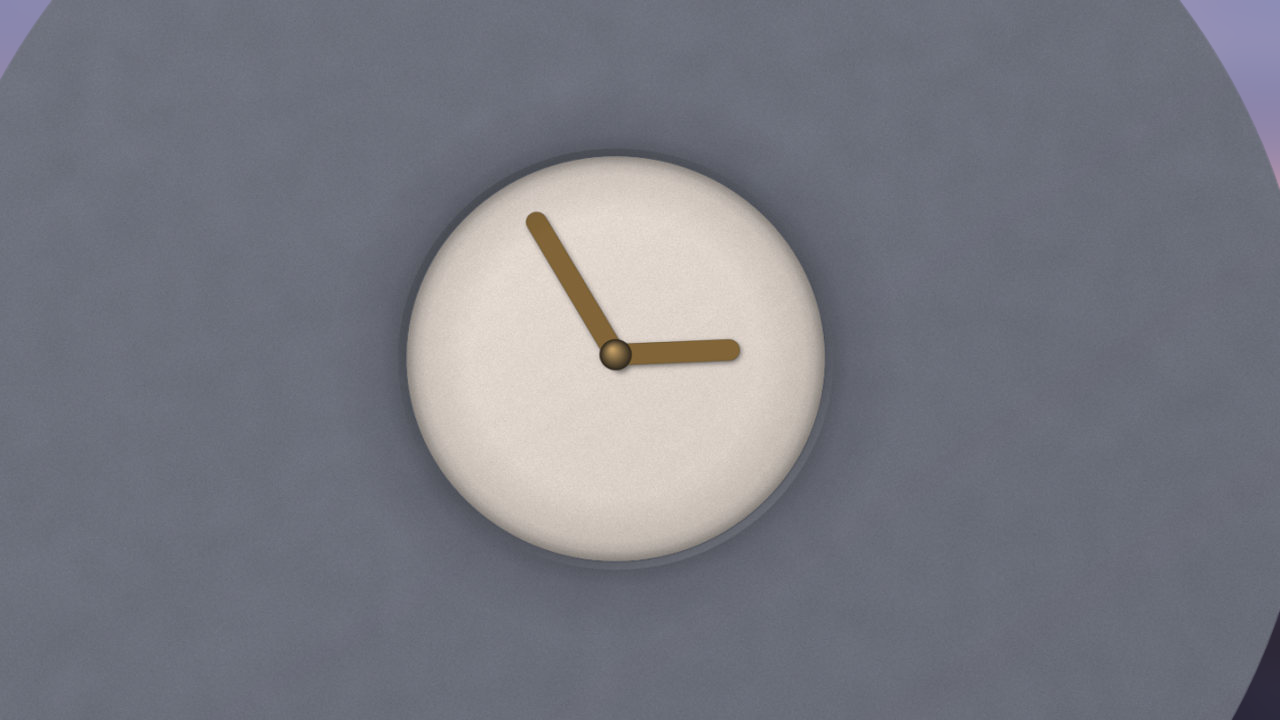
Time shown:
{"hour": 2, "minute": 55}
